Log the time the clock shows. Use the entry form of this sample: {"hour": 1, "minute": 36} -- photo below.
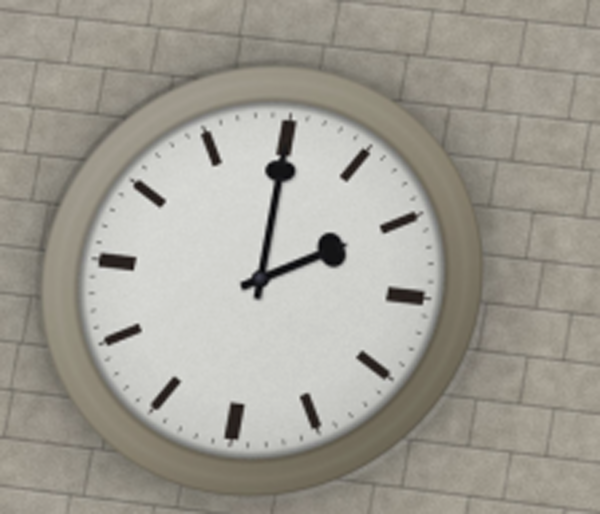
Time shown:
{"hour": 2, "minute": 0}
